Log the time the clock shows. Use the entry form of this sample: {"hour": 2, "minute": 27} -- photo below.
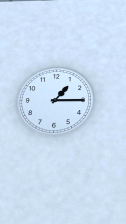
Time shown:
{"hour": 1, "minute": 15}
